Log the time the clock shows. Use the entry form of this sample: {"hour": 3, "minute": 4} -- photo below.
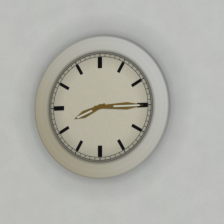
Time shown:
{"hour": 8, "minute": 15}
